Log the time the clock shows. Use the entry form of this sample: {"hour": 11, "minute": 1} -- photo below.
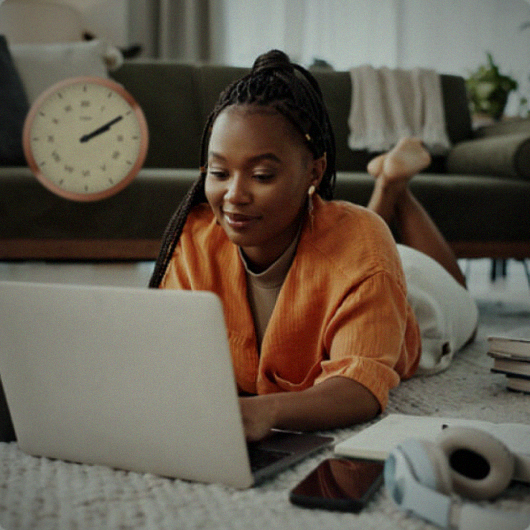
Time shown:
{"hour": 2, "minute": 10}
